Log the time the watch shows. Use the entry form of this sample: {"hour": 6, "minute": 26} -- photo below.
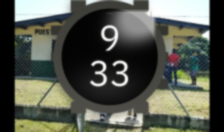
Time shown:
{"hour": 9, "minute": 33}
